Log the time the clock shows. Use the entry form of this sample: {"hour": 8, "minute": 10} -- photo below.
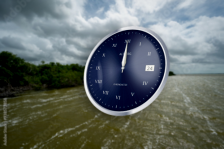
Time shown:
{"hour": 12, "minute": 0}
